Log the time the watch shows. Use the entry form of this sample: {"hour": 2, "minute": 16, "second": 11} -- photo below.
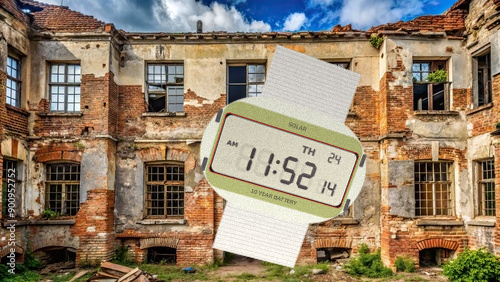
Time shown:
{"hour": 11, "minute": 52, "second": 14}
